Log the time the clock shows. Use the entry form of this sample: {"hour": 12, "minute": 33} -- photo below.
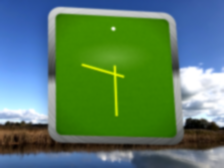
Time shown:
{"hour": 9, "minute": 30}
